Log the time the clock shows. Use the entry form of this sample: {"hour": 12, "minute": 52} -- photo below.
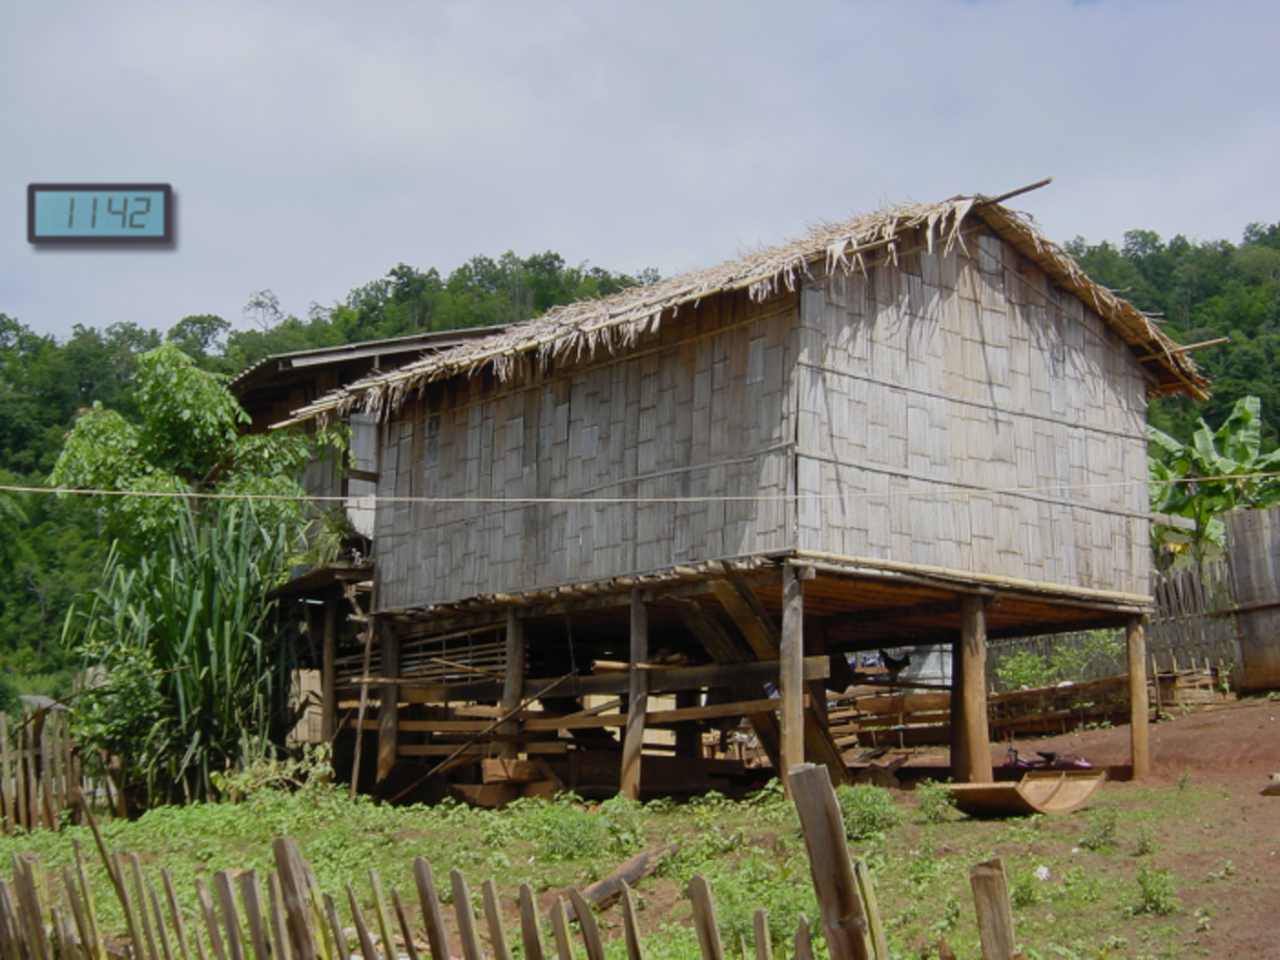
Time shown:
{"hour": 11, "minute": 42}
